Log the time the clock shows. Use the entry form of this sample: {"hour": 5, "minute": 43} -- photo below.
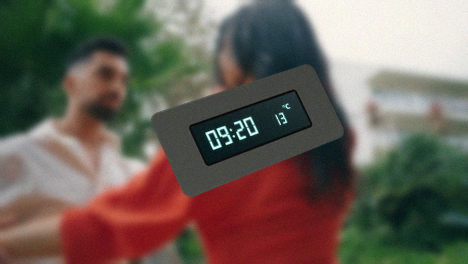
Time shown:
{"hour": 9, "minute": 20}
